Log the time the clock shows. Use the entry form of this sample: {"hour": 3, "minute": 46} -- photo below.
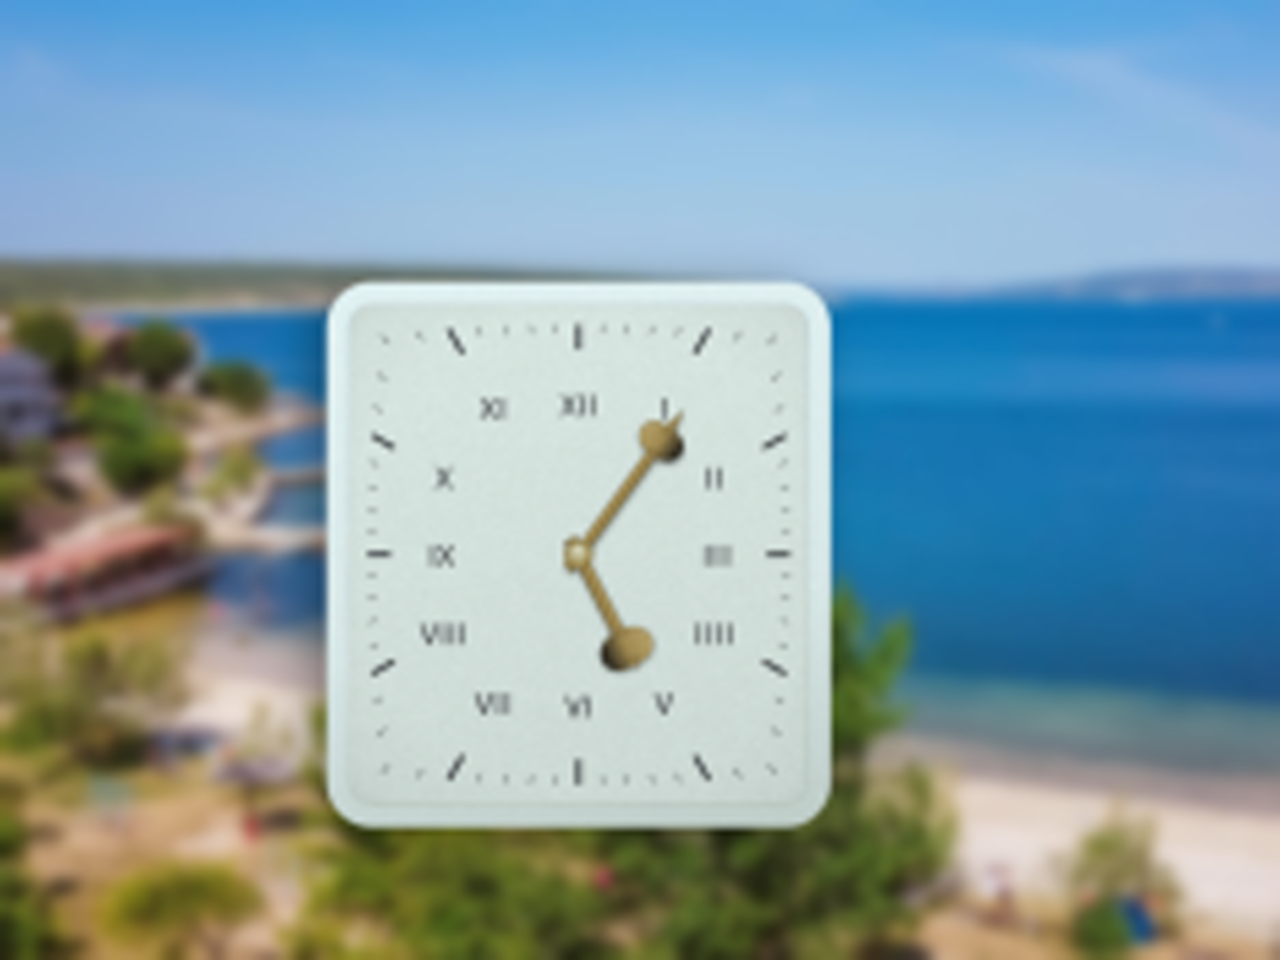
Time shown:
{"hour": 5, "minute": 6}
